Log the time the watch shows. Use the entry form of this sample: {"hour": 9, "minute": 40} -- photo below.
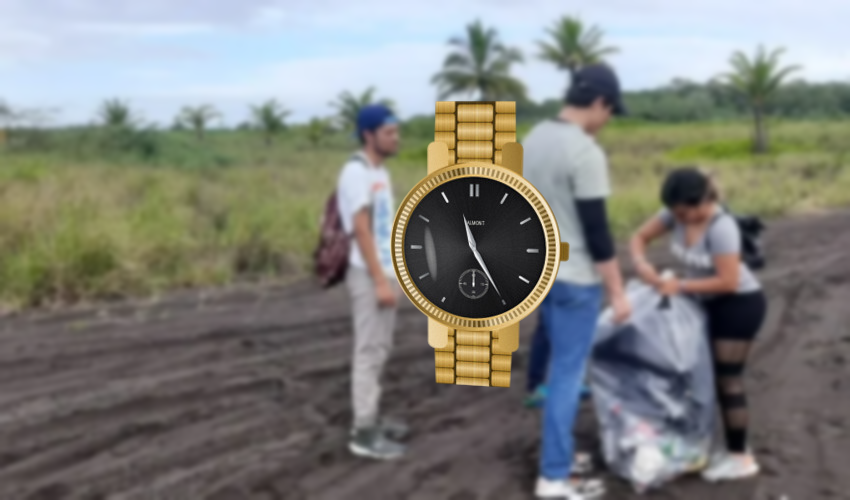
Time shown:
{"hour": 11, "minute": 25}
